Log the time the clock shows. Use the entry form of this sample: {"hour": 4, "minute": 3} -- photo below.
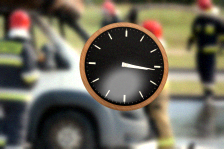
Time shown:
{"hour": 3, "minute": 16}
